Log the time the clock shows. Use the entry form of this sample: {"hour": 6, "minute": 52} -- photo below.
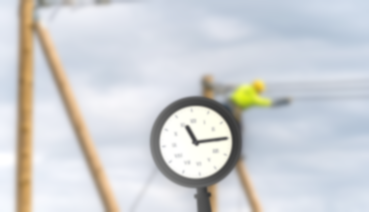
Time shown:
{"hour": 11, "minute": 15}
